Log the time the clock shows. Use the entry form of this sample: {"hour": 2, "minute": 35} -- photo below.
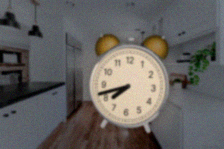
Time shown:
{"hour": 7, "minute": 42}
